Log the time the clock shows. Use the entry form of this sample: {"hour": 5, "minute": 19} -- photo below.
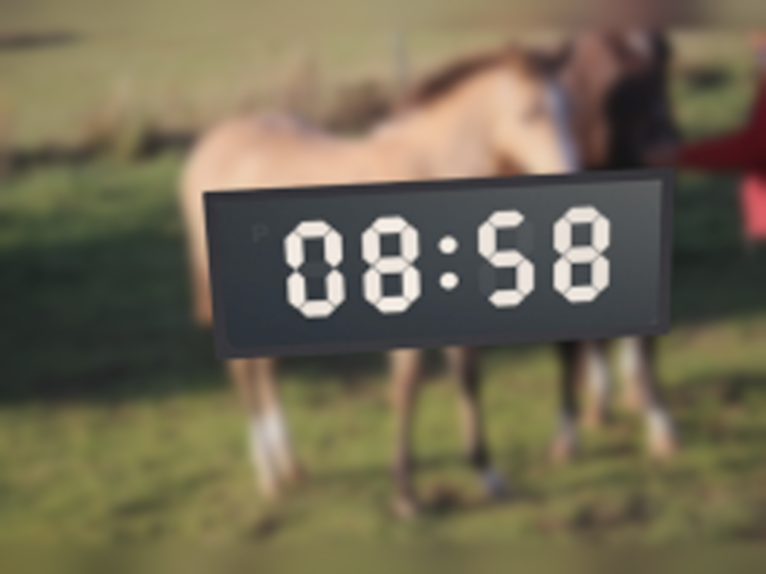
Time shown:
{"hour": 8, "minute": 58}
